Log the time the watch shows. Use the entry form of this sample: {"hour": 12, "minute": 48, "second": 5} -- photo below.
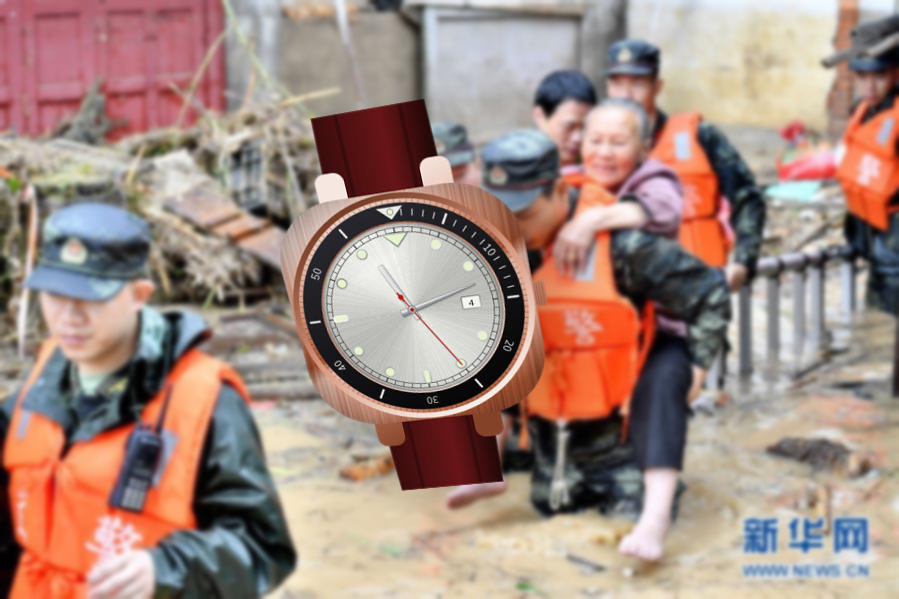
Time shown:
{"hour": 11, "minute": 12, "second": 25}
